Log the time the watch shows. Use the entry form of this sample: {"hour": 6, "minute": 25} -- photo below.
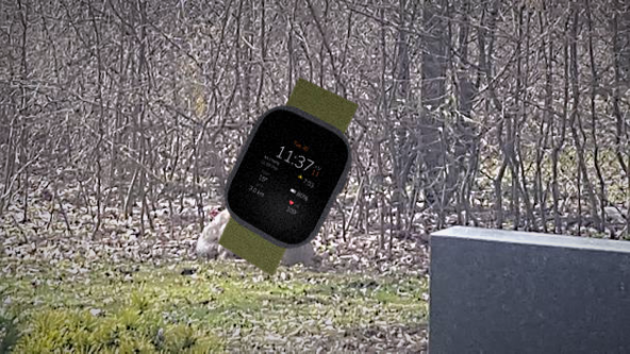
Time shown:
{"hour": 11, "minute": 37}
